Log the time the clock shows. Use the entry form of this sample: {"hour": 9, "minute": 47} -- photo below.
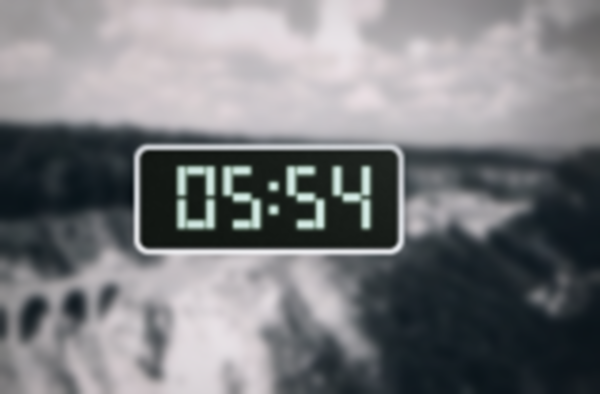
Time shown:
{"hour": 5, "minute": 54}
